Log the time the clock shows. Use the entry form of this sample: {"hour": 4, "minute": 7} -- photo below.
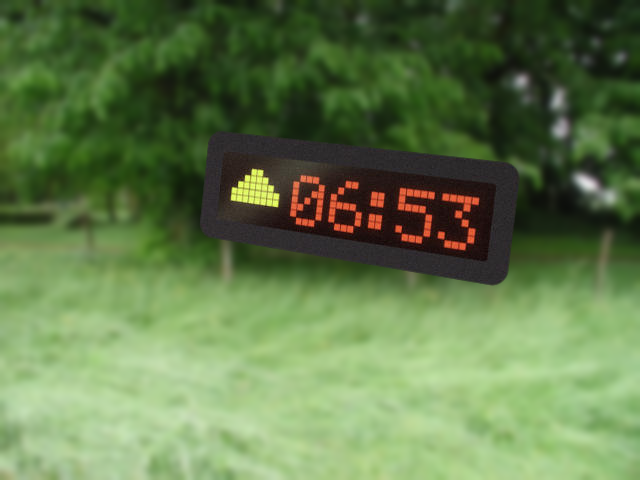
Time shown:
{"hour": 6, "minute": 53}
